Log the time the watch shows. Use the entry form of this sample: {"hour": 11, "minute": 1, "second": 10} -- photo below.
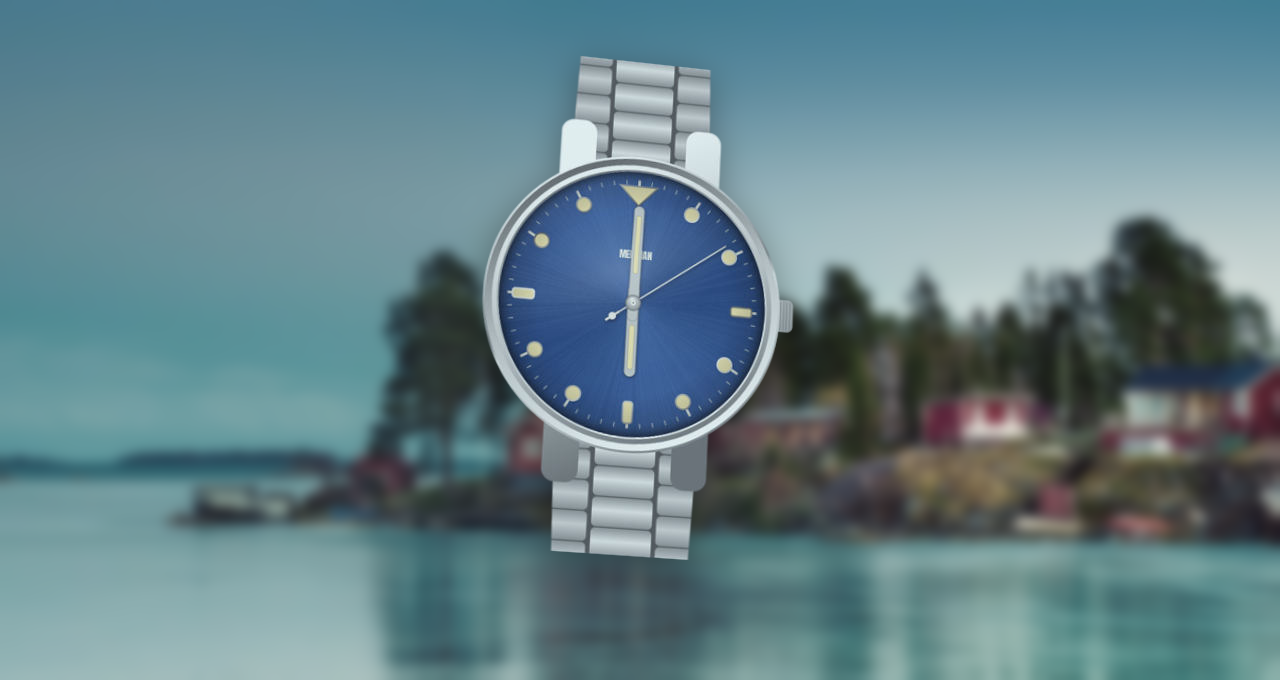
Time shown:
{"hour": 6, "minute": 0, "second": 9}
